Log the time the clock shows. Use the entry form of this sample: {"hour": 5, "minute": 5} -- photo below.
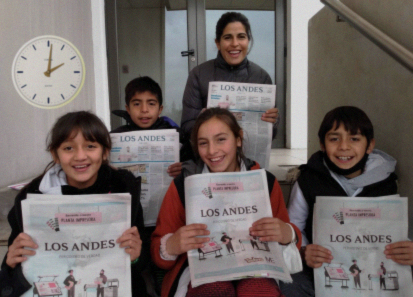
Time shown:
{"hour": 2, "minute": 1}
